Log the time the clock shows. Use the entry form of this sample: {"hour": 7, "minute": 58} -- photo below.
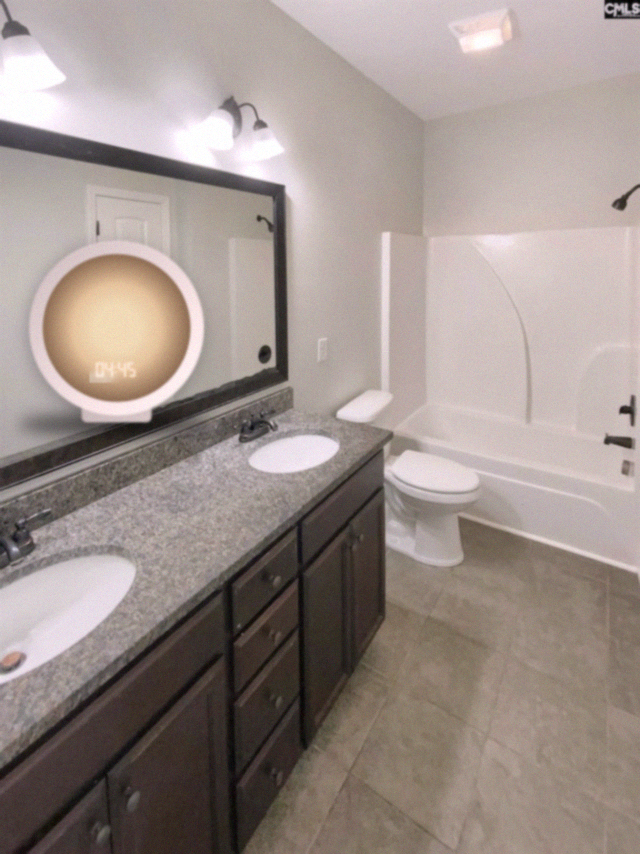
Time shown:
{"hour": 4, "minute": 45}
